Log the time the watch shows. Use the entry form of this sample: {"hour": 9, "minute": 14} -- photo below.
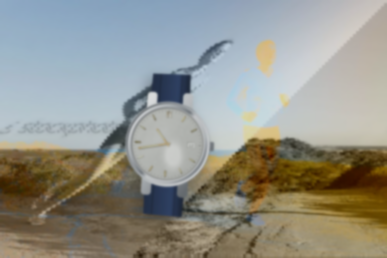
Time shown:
{"hour": 10, "minute": 43}
